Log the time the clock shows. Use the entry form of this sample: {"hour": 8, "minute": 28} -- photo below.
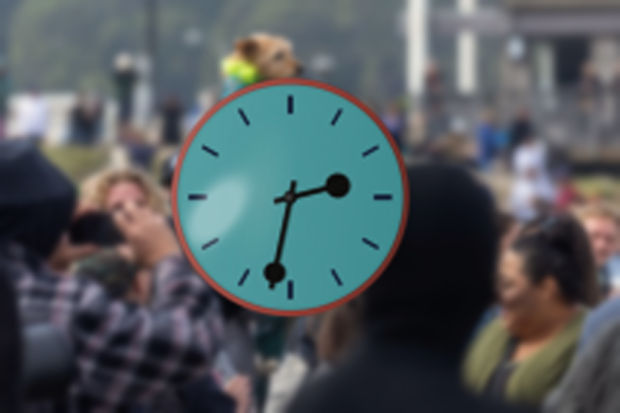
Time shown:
{"hour": 2, "minute": 32}
